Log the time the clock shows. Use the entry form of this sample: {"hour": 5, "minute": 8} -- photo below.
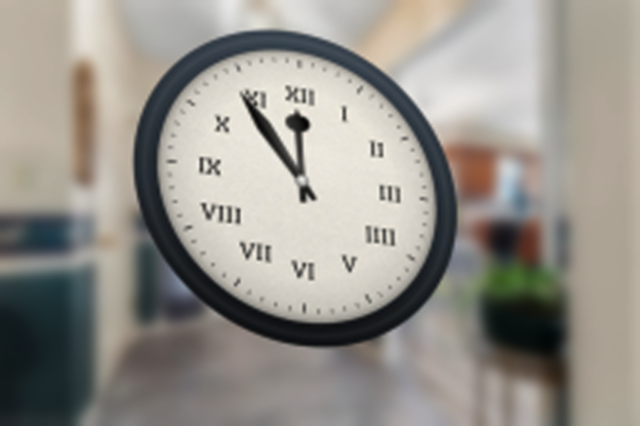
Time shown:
{"hour": 11, "minute": 54}
